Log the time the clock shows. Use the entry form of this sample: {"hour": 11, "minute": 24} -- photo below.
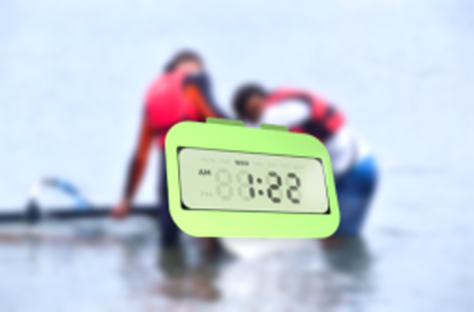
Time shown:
{"hour": 1, "minute": 22}
